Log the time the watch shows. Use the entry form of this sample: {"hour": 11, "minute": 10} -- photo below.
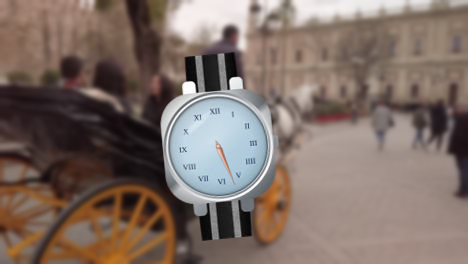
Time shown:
{"hour": 5, "minute": 27}
